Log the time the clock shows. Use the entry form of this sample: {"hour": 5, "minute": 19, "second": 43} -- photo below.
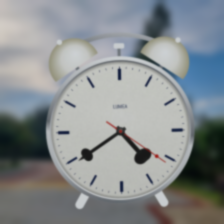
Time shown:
{"hour": 4, "minute": 39, "second": 21}
